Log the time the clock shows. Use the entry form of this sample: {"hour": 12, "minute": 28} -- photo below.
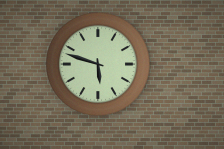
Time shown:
{"hour": 5, "minute": 48}
